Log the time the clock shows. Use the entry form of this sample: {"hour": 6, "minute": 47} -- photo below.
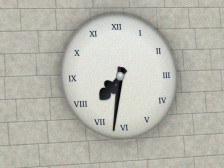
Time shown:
{"hour": 7, "minute": 32}
